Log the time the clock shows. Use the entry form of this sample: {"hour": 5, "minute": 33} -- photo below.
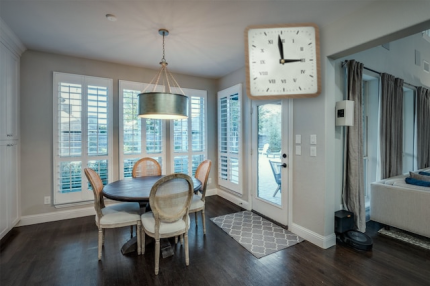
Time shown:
{"hour": 2, "minute": 59}
